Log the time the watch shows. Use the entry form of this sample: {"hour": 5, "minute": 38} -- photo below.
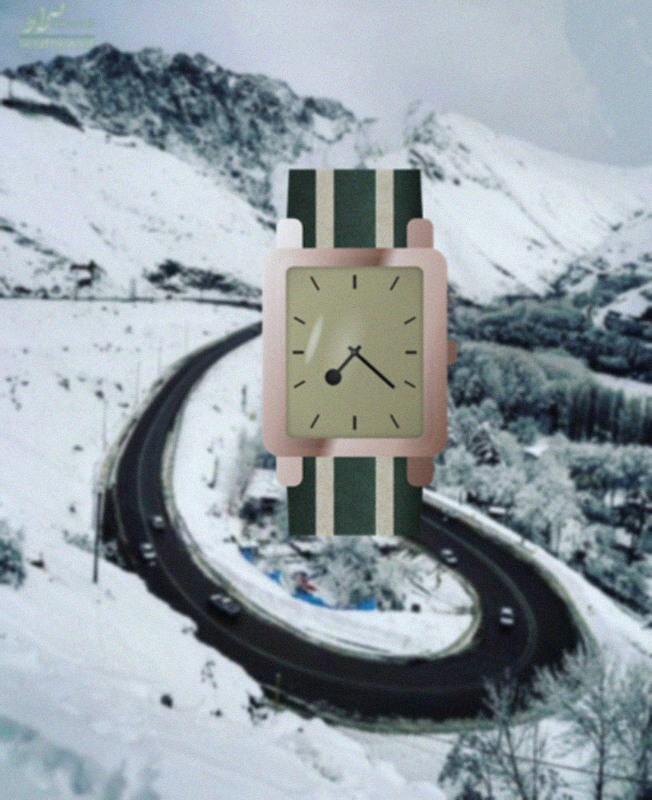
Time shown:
{"hour": 7, "minute": 22}
